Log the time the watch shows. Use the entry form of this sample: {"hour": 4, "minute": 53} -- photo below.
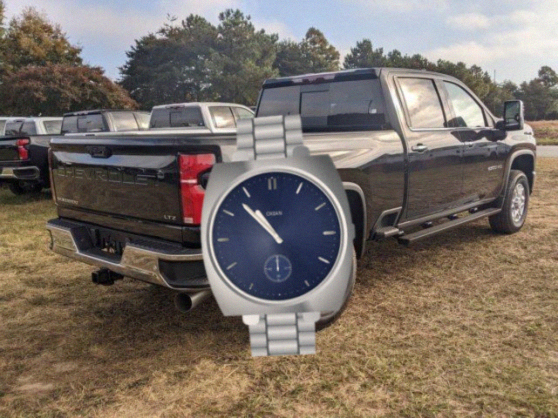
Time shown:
{"hour": 10, "minute": 53}
